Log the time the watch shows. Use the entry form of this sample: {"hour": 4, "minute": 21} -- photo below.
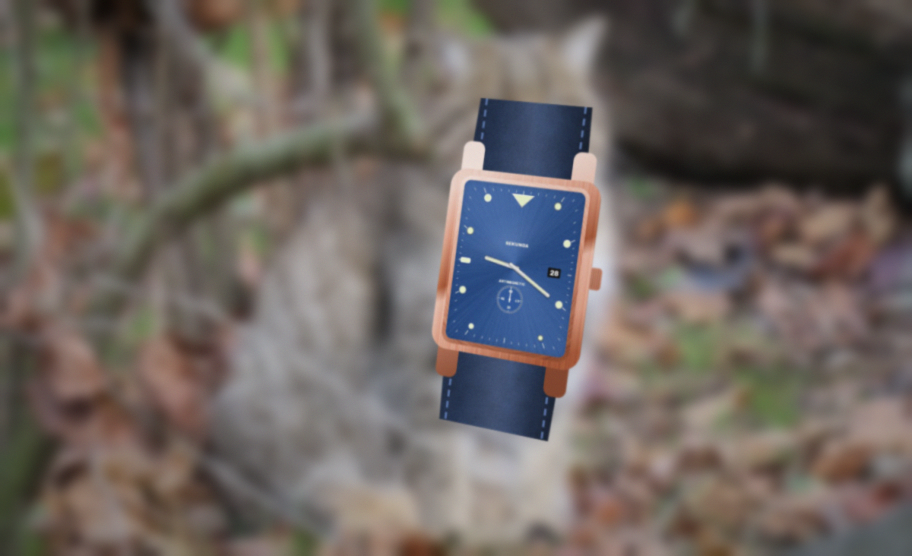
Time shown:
{"hour": 9, "minute": 20}
